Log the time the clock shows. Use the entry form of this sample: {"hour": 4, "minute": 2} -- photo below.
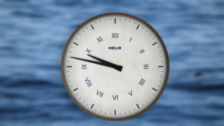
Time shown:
{"hour": 9, "minute": 47}
